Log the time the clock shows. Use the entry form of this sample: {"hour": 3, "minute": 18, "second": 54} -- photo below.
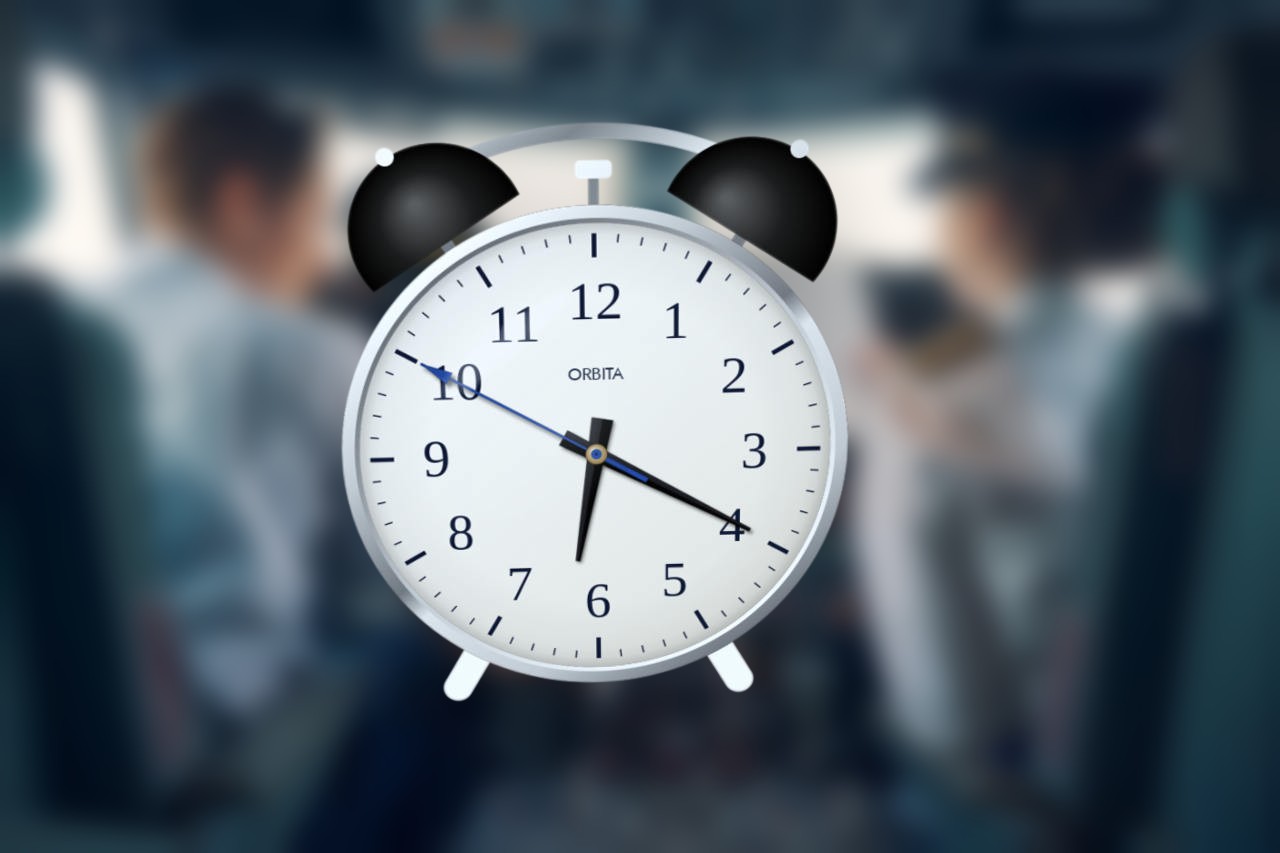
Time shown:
{"hour": 6, "minute": 19, "second": 50}
